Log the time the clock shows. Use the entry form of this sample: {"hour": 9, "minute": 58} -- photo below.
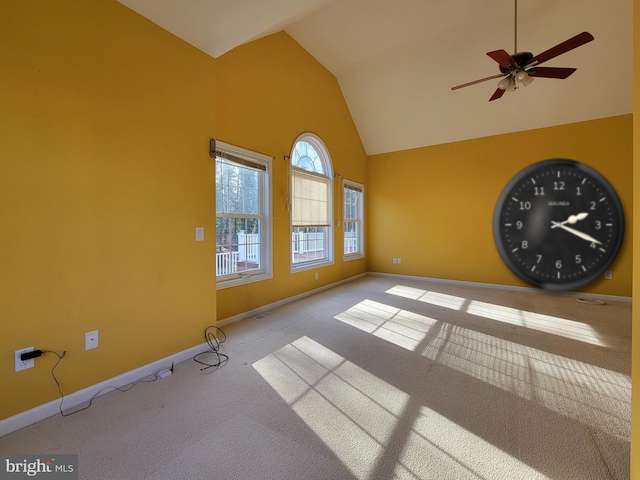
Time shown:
{"hour": 2, "minute": 19}
